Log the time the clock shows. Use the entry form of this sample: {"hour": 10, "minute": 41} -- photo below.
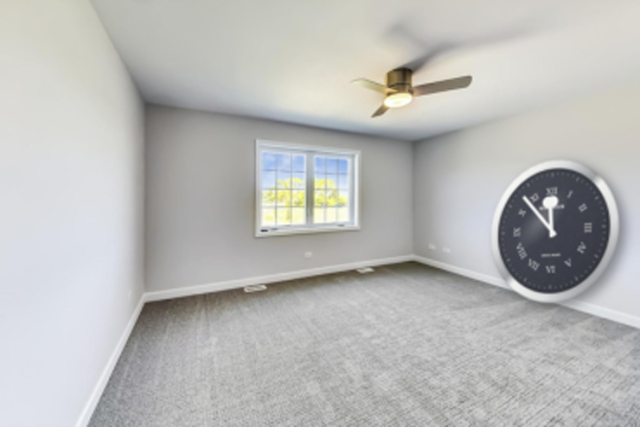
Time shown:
{"hour": 11, "minute": 53}
